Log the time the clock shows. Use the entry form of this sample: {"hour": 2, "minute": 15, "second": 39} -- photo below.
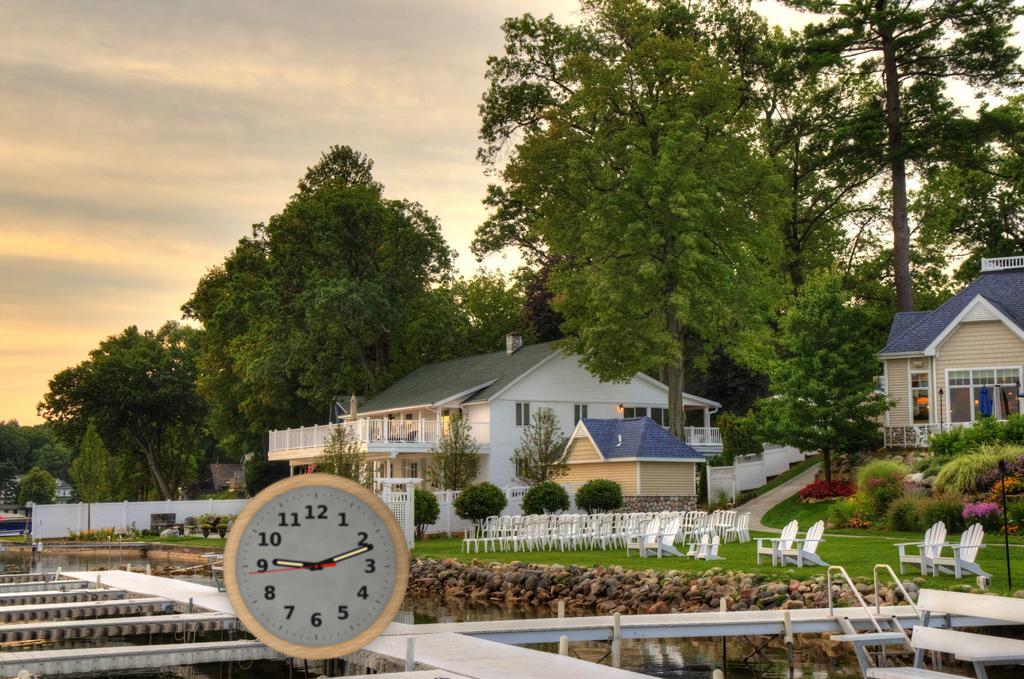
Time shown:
{"hour": 9, "minute": 11, "second": 44}
